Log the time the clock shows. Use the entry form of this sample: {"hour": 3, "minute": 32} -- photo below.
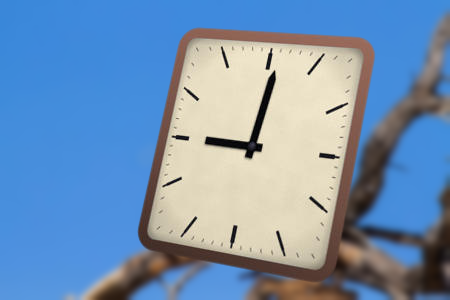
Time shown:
{"hour": 9, "minute": 1}
